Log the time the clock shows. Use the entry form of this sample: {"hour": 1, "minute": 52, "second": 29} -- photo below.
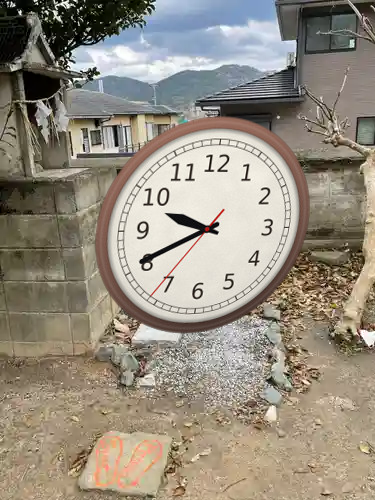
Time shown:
{"hour": 9, "minute": 40, "second": 36}
